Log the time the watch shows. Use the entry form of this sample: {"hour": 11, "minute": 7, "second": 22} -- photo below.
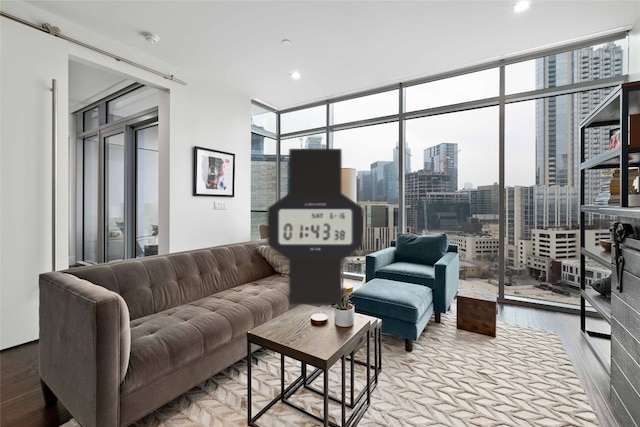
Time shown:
{"hour": 1, "minute": 43, "second": 38}
